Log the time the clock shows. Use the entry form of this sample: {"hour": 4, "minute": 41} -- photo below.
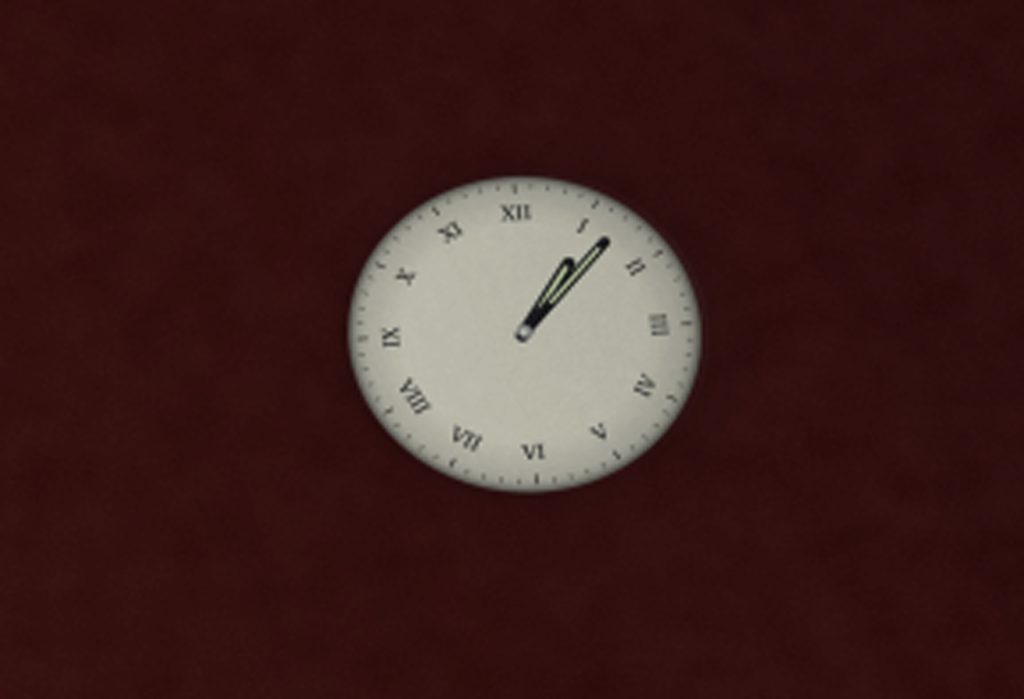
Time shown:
{"hour": 1, "minute": 7}
